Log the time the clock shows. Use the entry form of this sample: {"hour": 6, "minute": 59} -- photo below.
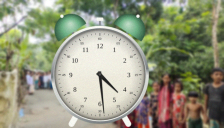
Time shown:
{"hour": 4, "minute": 29}
